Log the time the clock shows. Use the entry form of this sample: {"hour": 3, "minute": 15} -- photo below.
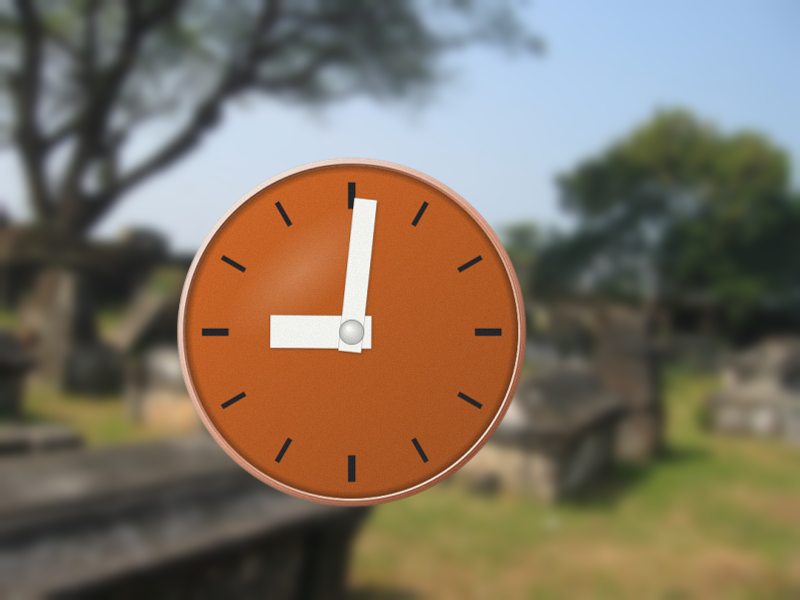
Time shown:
{"hour": 9, "minute": 1}
